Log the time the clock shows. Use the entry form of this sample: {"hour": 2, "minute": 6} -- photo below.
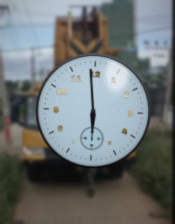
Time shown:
{"hour": 5, "minute": 59}
